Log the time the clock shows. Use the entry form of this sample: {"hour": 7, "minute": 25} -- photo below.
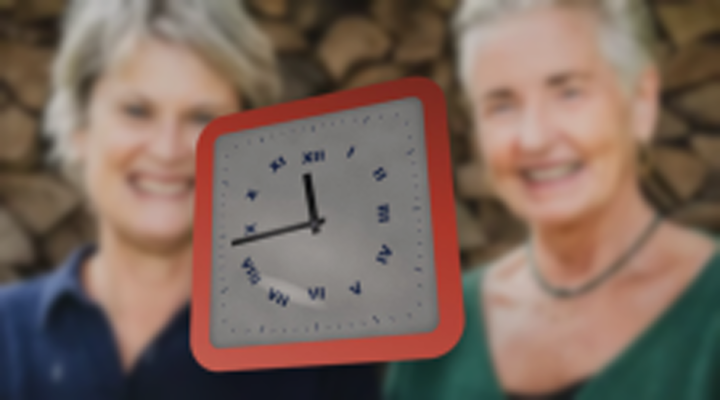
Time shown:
{"hour": 11, "minute": 44}
